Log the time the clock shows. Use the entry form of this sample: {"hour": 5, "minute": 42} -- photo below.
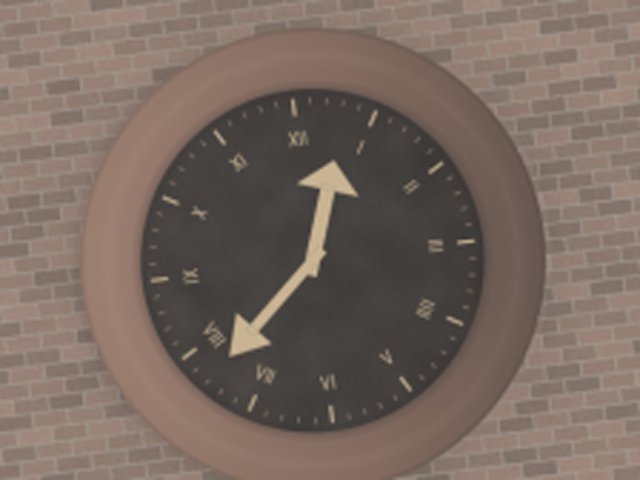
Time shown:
{"hour": 12, "minute": 38}
